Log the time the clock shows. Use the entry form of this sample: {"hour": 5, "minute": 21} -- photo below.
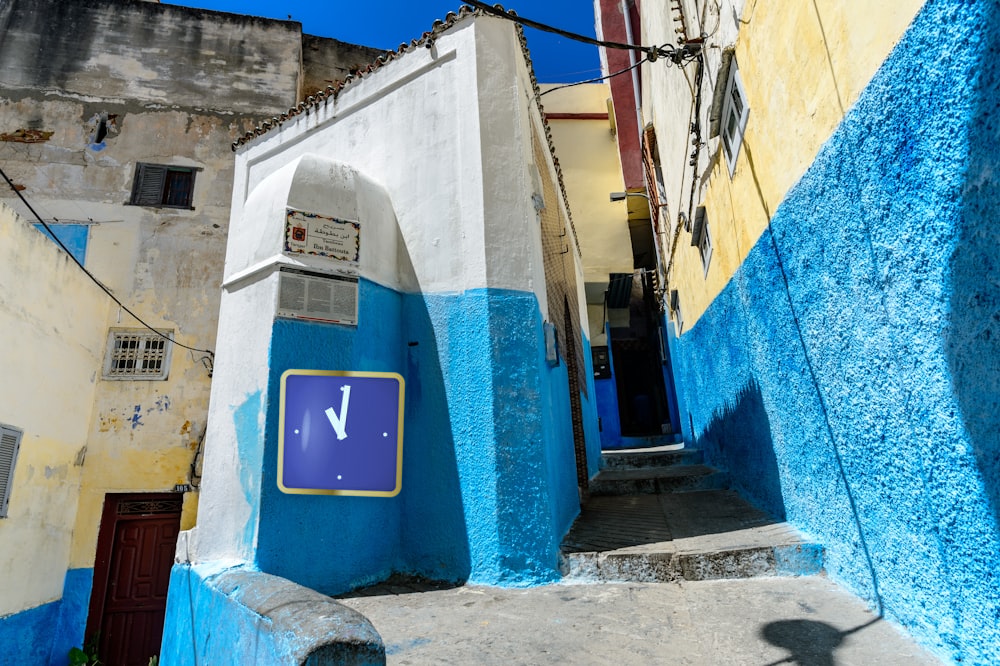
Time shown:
{"hour": 11, "minute": 1}
